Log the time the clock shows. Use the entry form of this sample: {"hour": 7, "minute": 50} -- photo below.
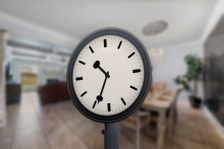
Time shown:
{"hour": 10, "minute": 34}
